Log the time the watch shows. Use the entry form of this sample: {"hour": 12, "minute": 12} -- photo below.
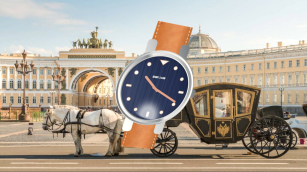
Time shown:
{"hour": 10, "minute": 19}
